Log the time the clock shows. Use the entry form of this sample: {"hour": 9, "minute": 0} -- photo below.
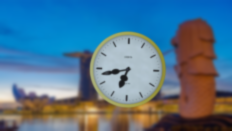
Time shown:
{"hour": 6, "minute": 43}
